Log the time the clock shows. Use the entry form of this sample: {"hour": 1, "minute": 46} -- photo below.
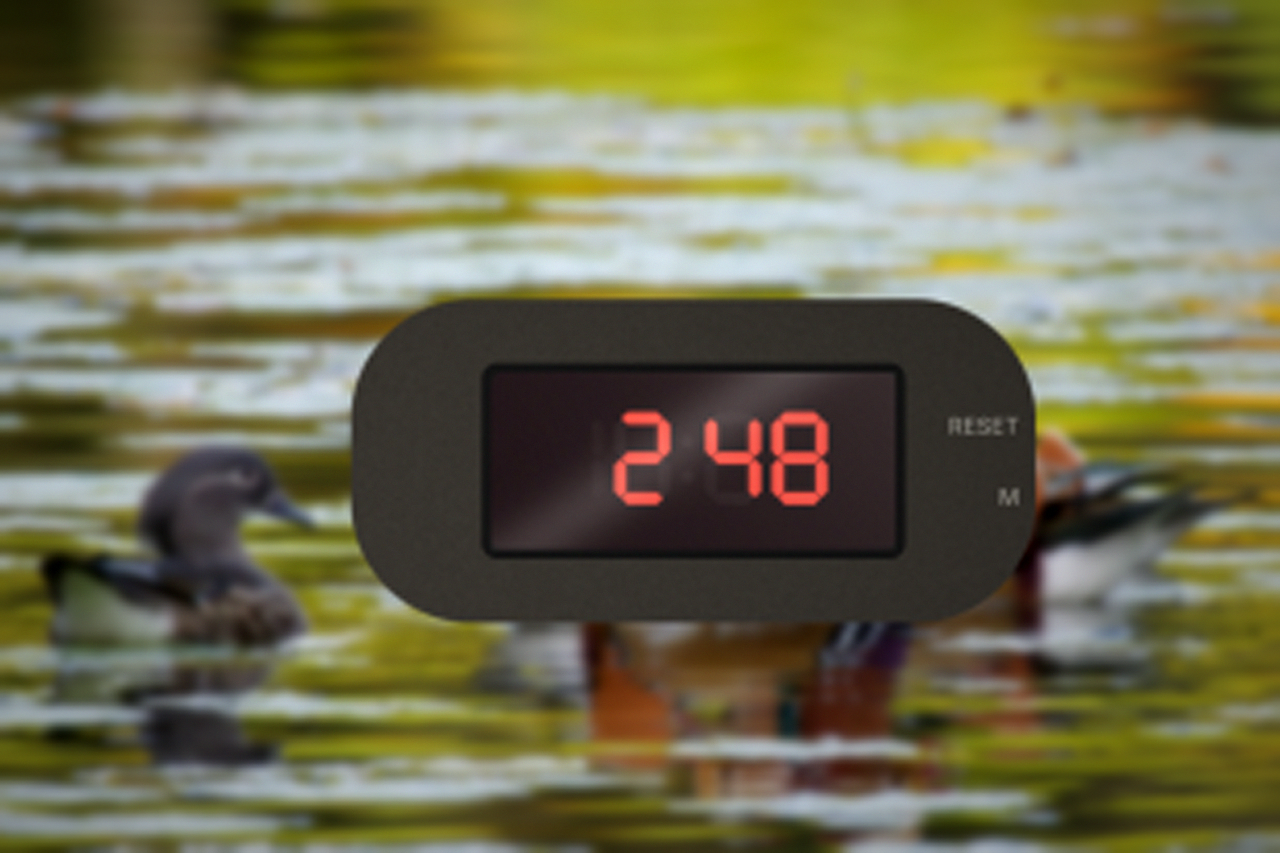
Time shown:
{"hour": 2, "minute": 48}
